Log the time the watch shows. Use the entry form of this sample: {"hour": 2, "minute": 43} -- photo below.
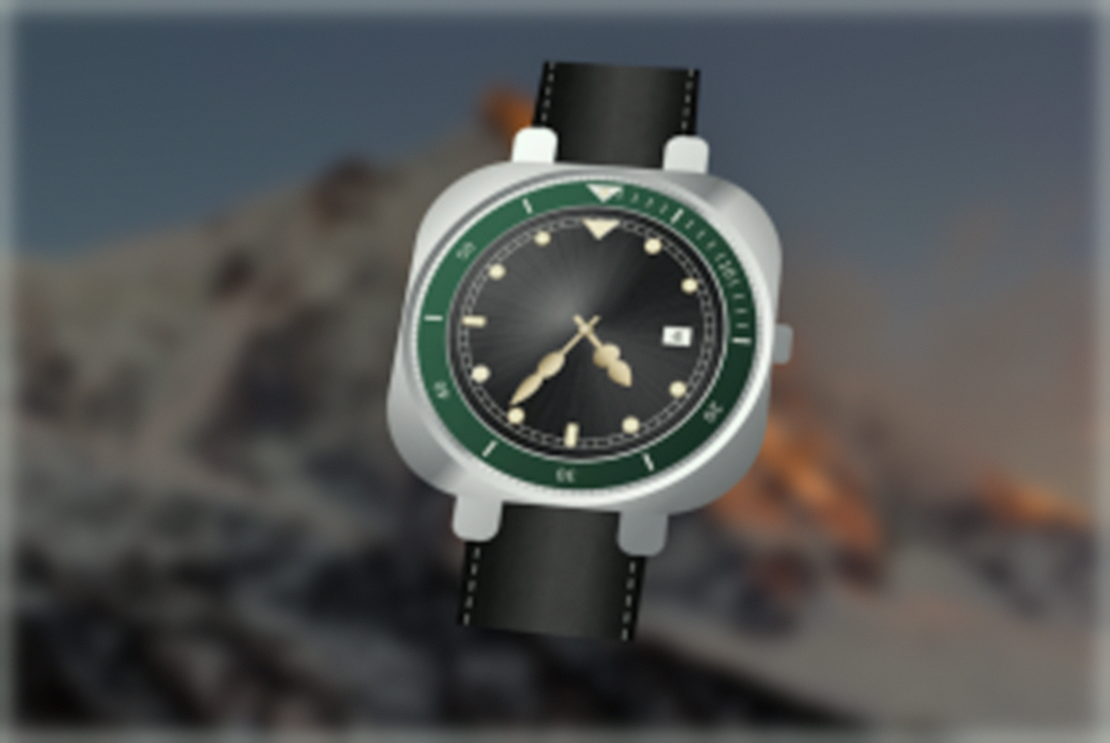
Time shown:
{"hour": 4, "minute": 36}
